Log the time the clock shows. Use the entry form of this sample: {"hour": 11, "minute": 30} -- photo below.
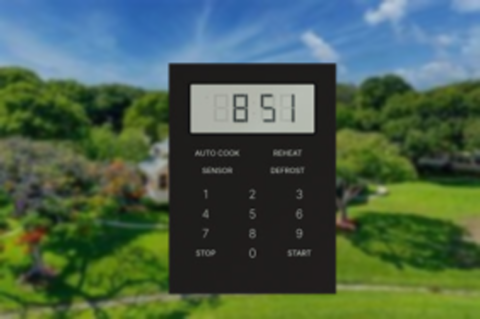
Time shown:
{"hour": 8, "minute": 51}
